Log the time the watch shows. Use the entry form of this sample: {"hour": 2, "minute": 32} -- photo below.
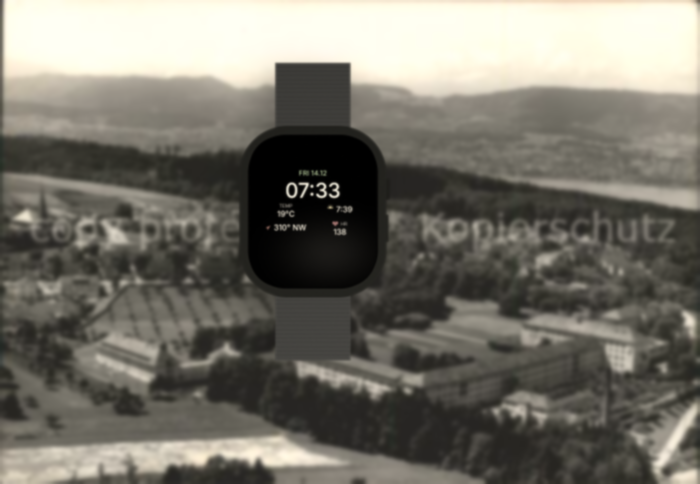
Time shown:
{"hour": 7, "minute": 33}
